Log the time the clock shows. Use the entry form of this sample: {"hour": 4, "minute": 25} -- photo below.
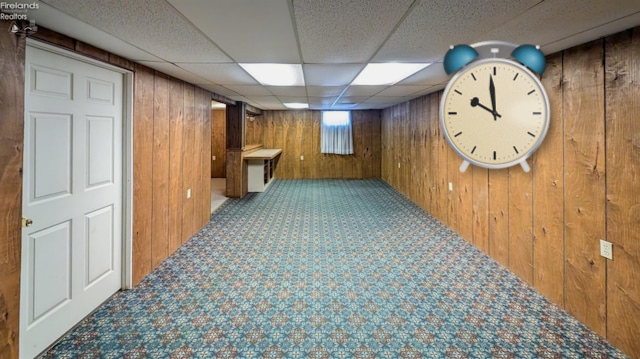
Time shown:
{"hour": 9, "minute": 59}
